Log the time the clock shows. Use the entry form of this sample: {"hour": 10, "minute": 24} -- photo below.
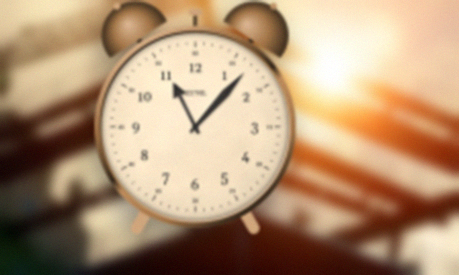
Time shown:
{"hour": 11, "minute": 7}
